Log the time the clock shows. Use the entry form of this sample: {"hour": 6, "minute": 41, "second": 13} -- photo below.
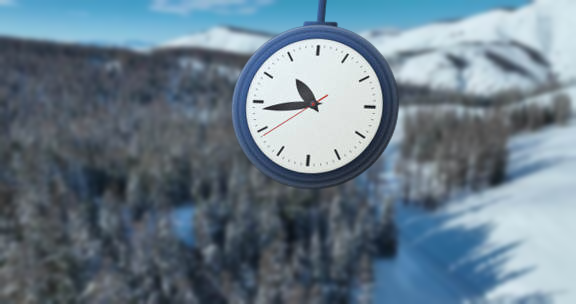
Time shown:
{"hour": 10, "minute": 43, "second": 39}
